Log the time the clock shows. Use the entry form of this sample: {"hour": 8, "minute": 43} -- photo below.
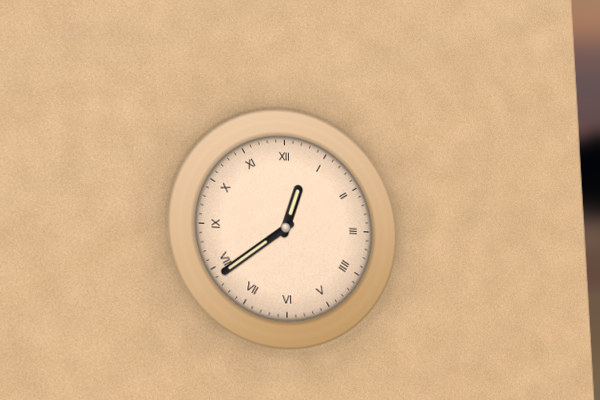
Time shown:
{"hour": 12, "minute": 39}
